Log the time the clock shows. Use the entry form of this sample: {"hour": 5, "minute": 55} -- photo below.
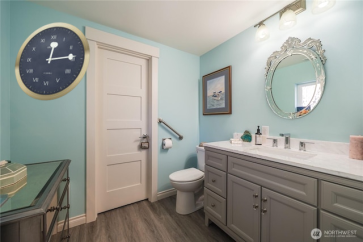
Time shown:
{"hour": 12, "minute": 14}
